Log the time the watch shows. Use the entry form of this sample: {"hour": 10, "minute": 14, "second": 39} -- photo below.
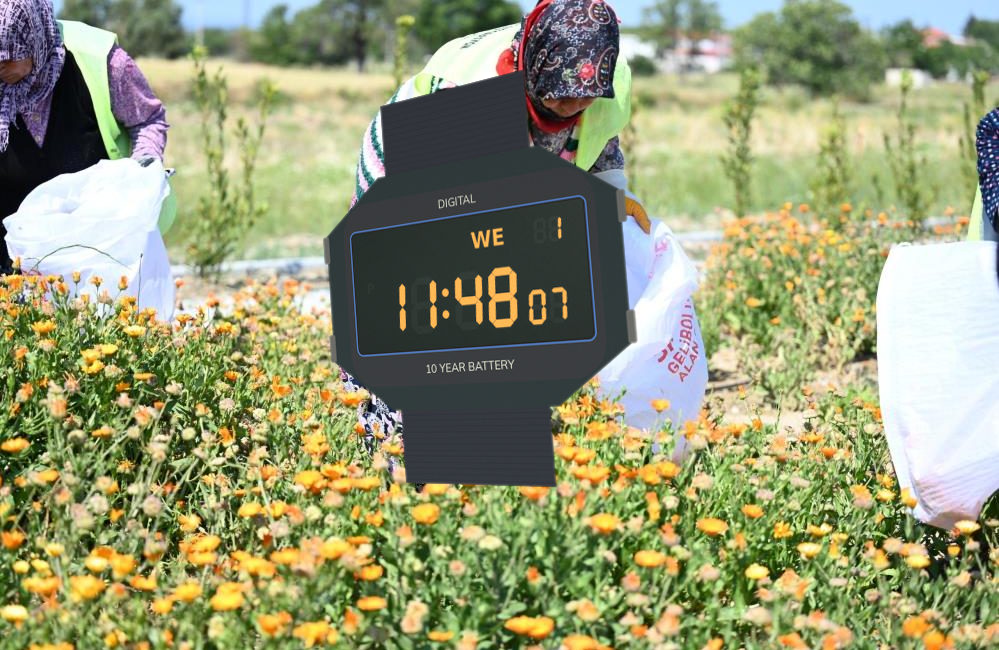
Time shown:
{"hour": 11, "minute": 48, "second": 7}
